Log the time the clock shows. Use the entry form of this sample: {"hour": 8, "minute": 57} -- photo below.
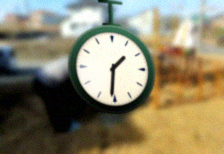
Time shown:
{"hour": 1, "minute": 31}
